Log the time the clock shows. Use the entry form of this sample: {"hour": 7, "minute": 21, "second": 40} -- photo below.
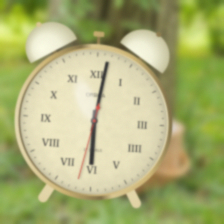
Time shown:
{"hour": 6, "minute": 1, "second": 32}
